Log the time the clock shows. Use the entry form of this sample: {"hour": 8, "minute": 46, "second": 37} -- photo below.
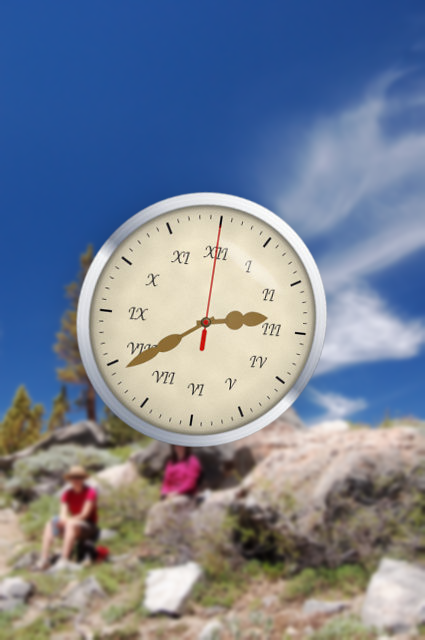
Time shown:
{"hour": 2, "minute": 39, "second": 0}
